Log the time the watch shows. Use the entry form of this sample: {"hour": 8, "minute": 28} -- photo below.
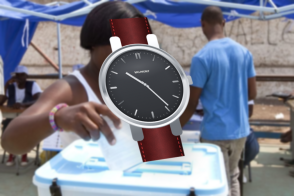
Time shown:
{"hour": 10, "minute": 24}
